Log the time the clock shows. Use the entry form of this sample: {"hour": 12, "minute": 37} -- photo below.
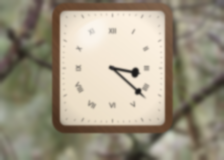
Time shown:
{"hour": 3, "minute": 22}
